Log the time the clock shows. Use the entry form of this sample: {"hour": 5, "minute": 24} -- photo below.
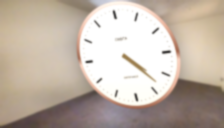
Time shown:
{"hour": 4, "minute": 23}
